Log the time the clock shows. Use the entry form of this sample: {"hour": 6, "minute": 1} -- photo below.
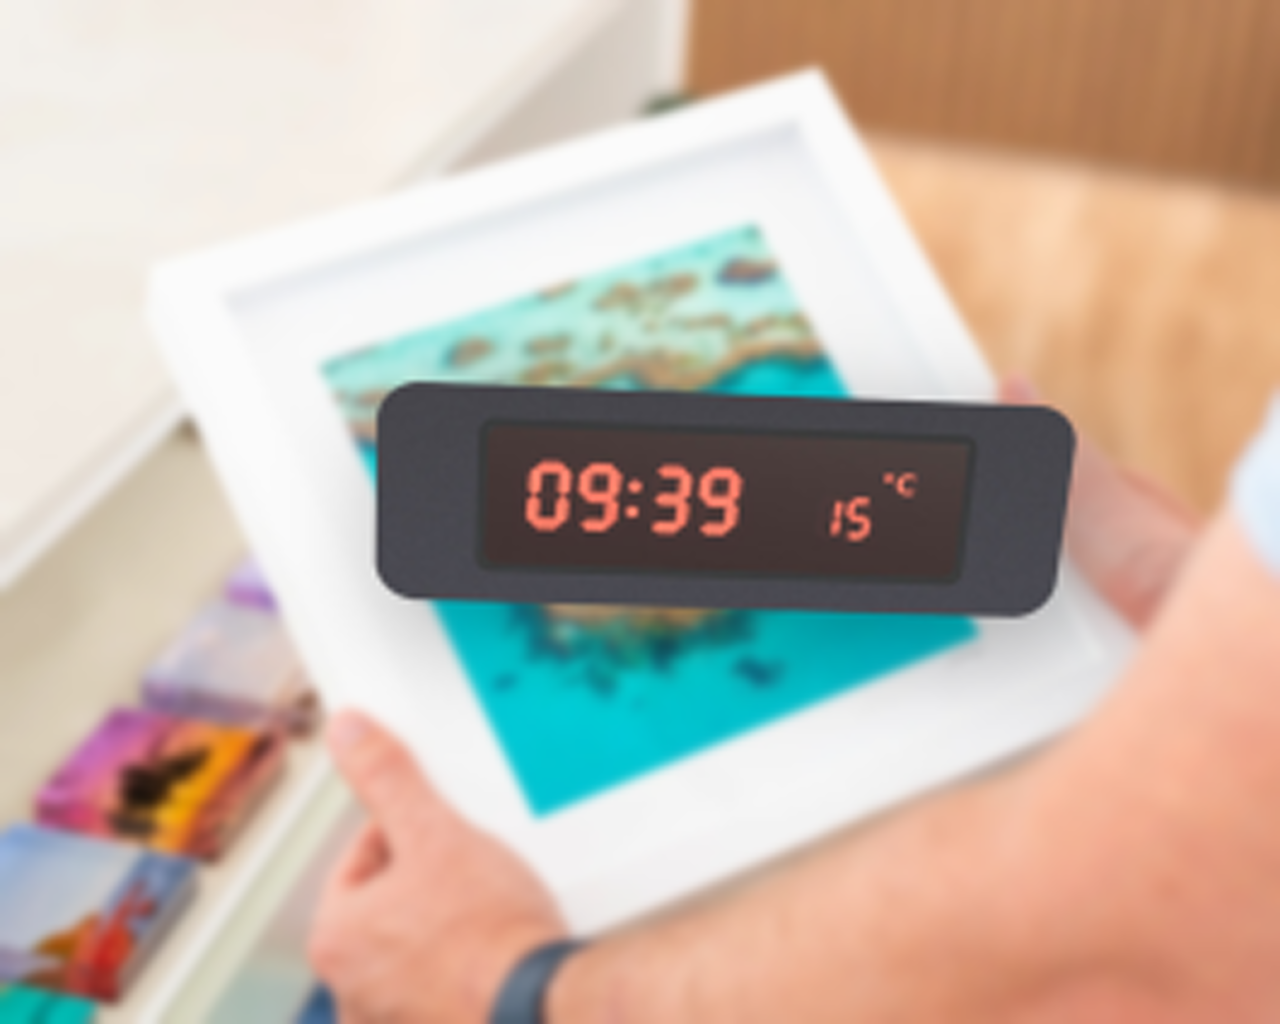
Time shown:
{"hour": 9, "minute": 39}
